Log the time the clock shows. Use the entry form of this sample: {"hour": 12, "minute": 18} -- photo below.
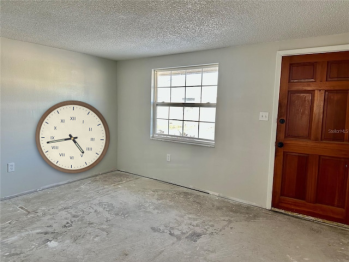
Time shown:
{"hour": 4, "minute": 43}
